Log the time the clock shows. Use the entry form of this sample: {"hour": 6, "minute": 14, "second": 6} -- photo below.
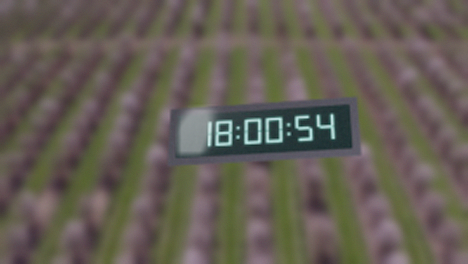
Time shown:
{"hour": 18, "minute": 0, "second": 54}
